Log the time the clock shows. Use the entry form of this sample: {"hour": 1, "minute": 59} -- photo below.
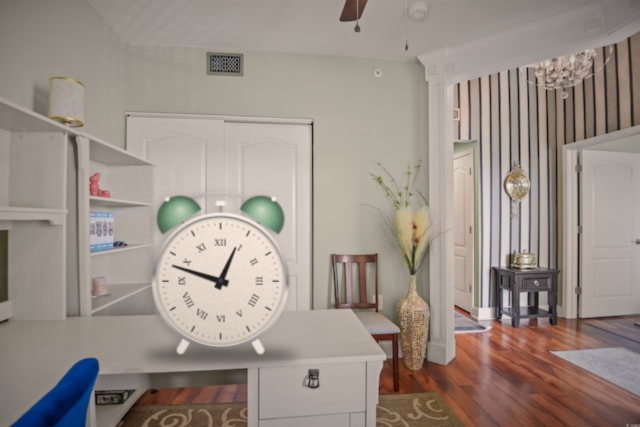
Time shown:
{"hour": 12, "minute": 48}
